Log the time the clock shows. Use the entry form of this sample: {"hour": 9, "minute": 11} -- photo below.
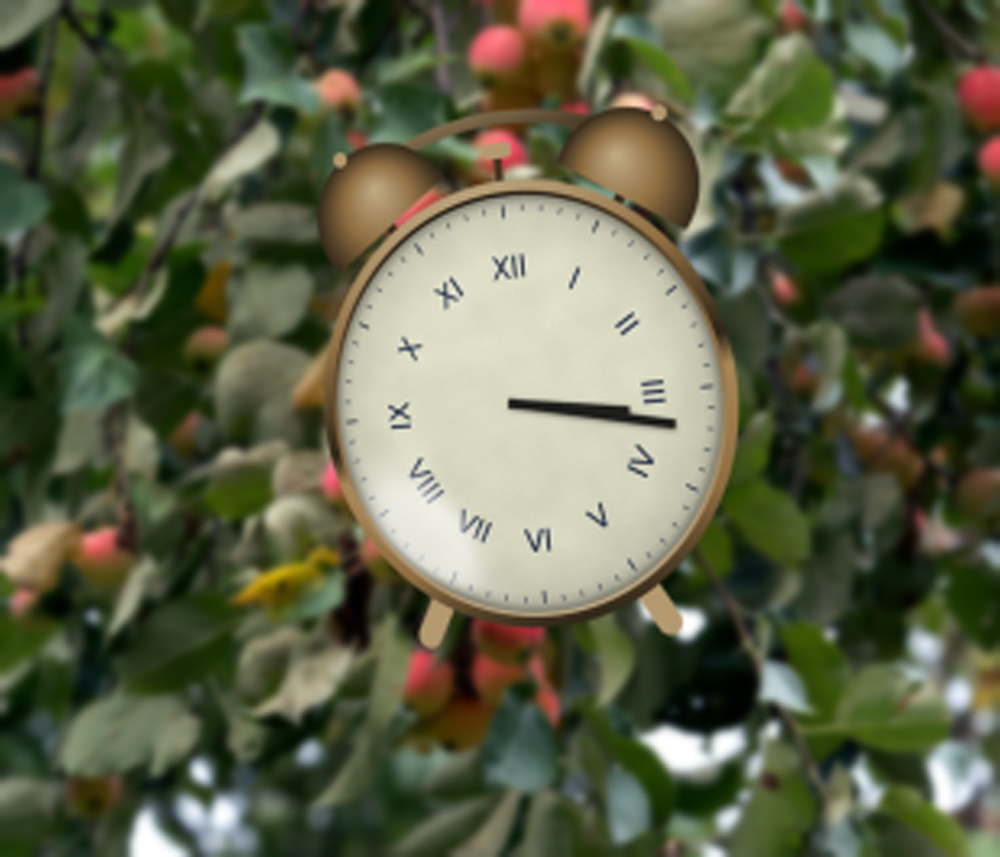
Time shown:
{"hour": 3, "minute": 17}
